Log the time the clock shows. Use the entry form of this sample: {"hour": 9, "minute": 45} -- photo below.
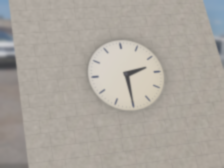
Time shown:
{"hour": 2, "minute": 30}
